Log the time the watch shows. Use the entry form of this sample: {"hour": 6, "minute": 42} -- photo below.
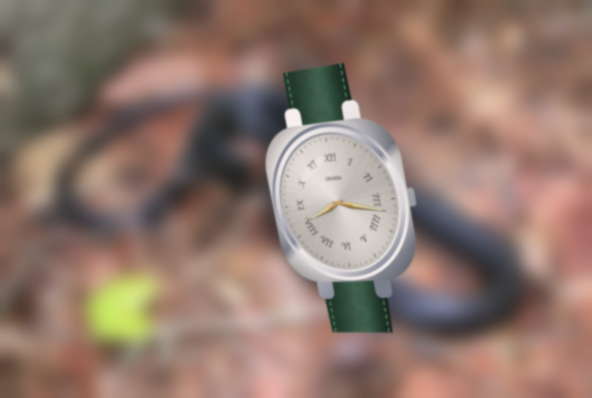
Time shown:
{"hour": 8, "minute": 17}
